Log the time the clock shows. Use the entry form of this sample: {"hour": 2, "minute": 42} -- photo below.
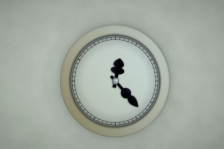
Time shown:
{"hour": 12, "minute": 23}
